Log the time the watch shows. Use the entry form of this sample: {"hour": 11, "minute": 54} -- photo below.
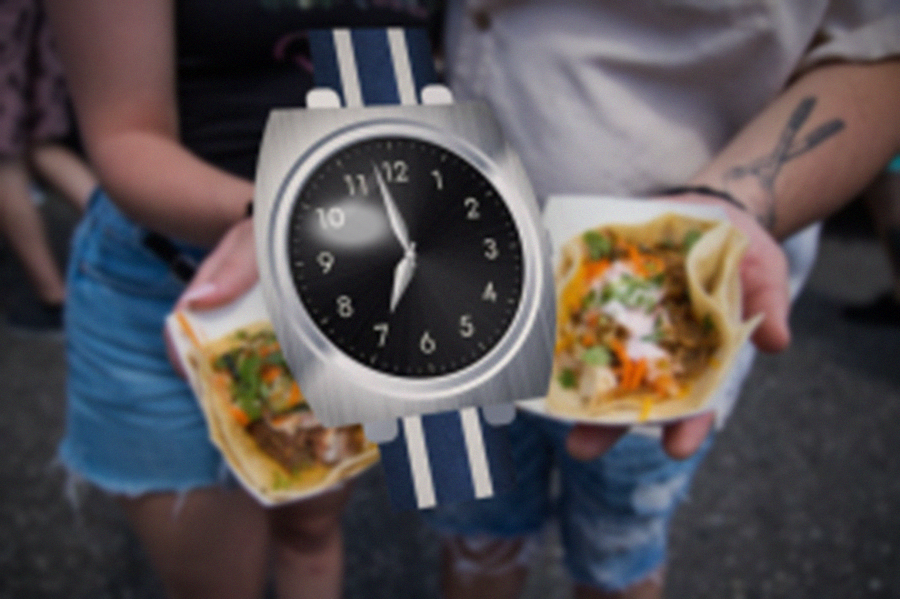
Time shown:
{"hour": 6, "minute": 58}
